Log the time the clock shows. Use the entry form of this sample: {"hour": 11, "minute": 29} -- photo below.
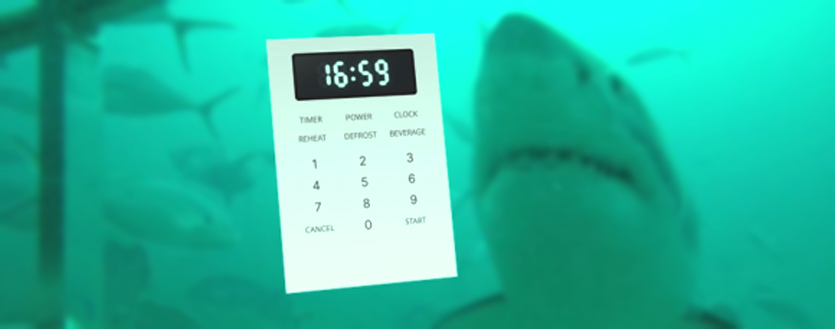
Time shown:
{"hour": 16, "minute": 59}
